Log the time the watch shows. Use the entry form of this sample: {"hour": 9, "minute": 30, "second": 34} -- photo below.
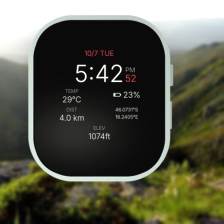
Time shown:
{"hour": 5, "minute": 42, "second": 52}
